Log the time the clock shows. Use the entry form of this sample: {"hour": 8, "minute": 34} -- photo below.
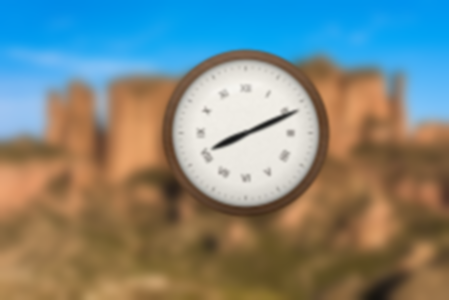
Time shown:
{"hour": 8, "minute": 11}
